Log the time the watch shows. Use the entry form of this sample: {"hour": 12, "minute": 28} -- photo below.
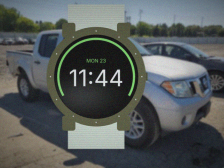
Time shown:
{"hour": 11, "minute": 44}
